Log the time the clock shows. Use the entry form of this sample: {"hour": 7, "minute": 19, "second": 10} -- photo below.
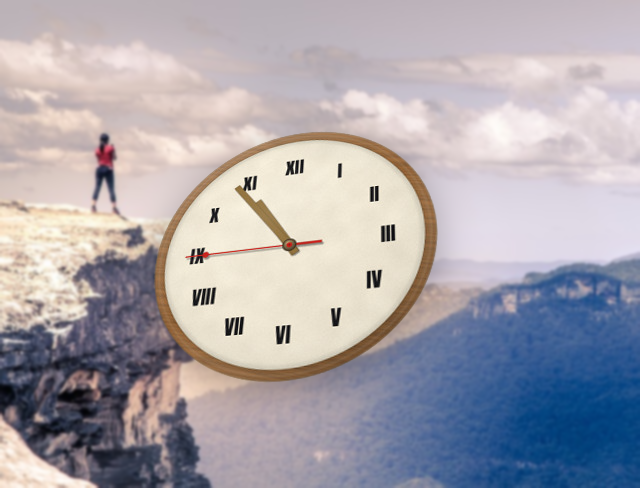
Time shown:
{"hour": 10, "minute": 53, "second": 45}
